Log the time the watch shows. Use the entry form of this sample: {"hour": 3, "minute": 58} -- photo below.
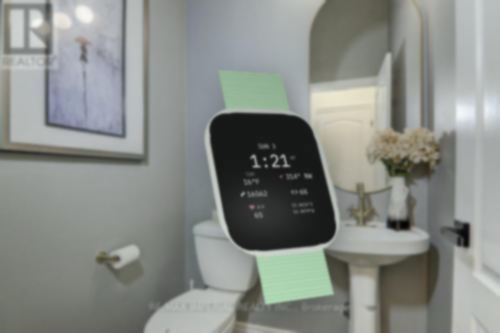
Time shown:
{"hour": 1, "minute": 21}
